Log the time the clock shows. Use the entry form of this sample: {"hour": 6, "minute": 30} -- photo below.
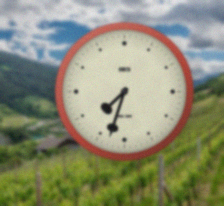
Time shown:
{"hour": 7, "minute": 33}
